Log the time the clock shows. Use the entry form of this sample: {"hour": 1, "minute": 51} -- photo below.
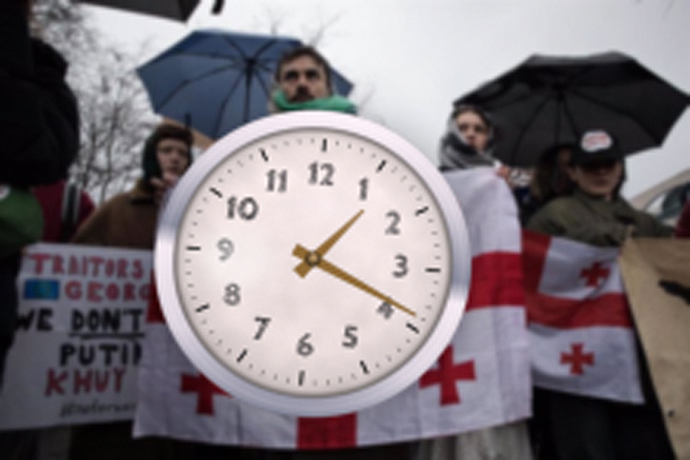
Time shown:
{"hour": 1, "minute": 19}
